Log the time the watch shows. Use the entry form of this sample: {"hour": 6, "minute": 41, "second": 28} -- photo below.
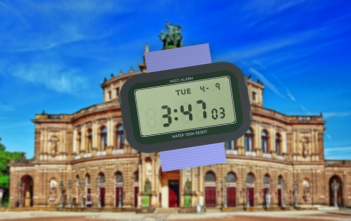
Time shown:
{"hour": 3, "minute": 47, "second": 3}
